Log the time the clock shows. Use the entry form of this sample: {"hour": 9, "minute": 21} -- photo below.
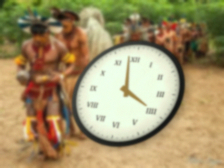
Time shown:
{"hour": 3, "minute": 58}
